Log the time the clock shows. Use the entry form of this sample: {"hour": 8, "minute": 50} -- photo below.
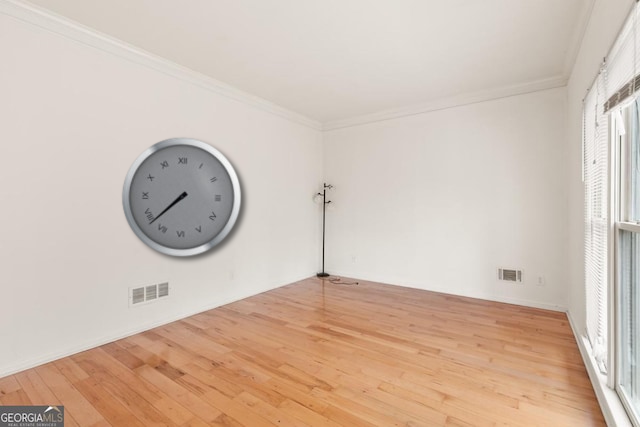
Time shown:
{"hour": 7, "minute": 38}
